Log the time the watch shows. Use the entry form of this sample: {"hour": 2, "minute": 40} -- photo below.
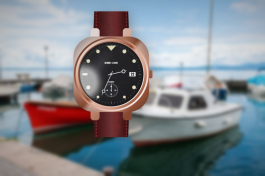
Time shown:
{"hour": 2, "minute": 34}
